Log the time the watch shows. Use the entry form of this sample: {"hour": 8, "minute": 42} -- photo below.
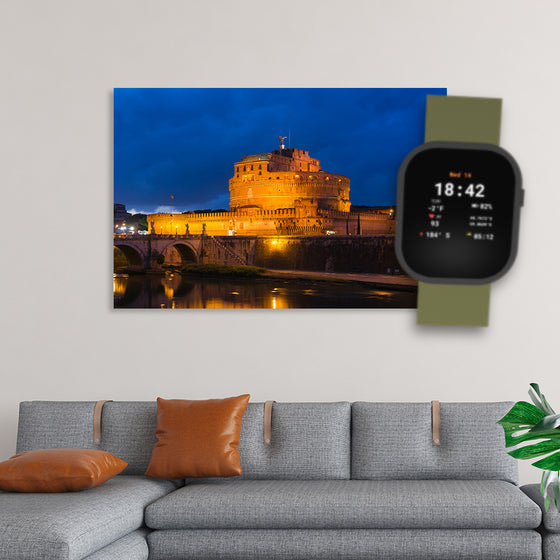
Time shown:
{"hour": 18, "minute": 42}
